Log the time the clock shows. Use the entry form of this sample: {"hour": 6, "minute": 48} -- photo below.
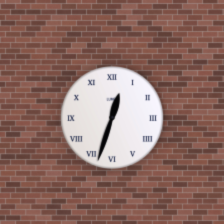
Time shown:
{"hour": 12, "minute": 33}
